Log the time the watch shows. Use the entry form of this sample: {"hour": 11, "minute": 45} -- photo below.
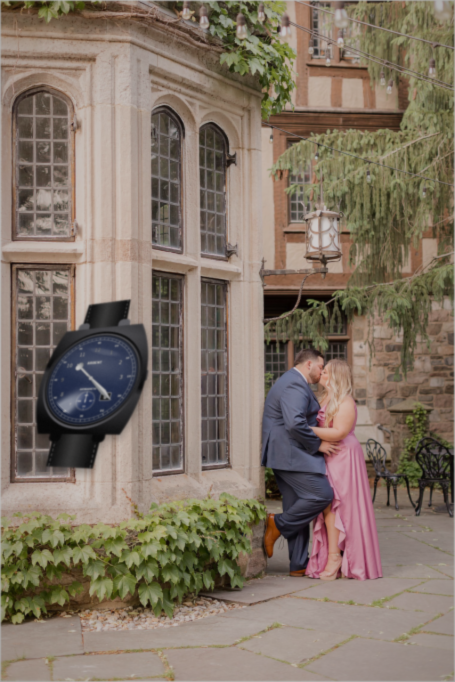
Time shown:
{"hour": 10, "minute": 22}
